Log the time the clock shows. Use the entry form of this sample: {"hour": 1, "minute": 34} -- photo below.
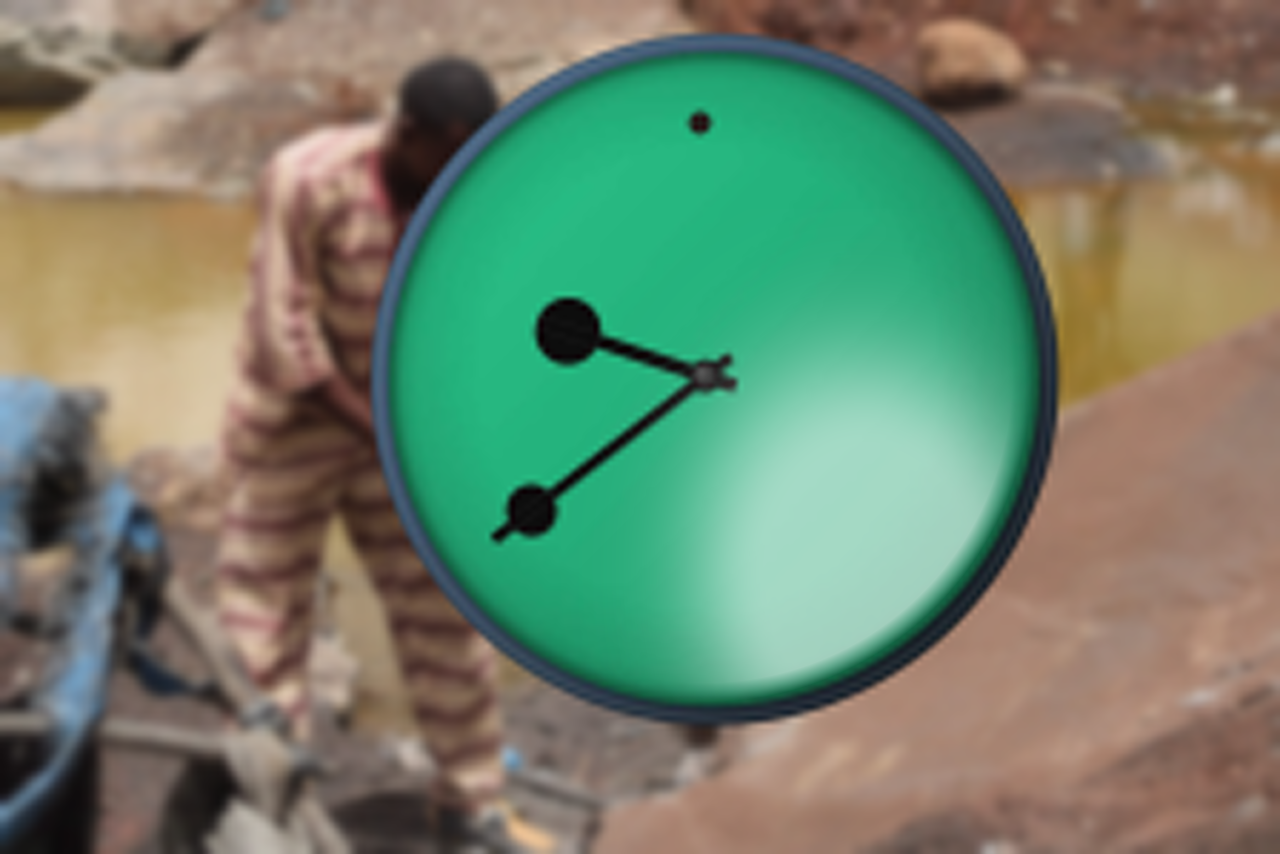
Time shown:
{"hour": 9, "minute": 39}
